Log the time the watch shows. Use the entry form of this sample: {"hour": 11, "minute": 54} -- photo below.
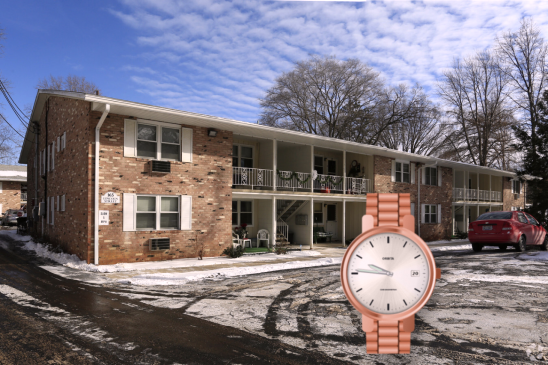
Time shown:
{"hour": 9, "minute": 46}
